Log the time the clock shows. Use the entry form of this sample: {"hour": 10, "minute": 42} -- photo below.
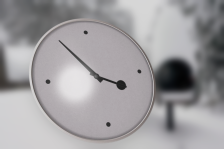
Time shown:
{"hour": 3, "minute": 54}
